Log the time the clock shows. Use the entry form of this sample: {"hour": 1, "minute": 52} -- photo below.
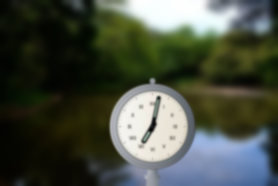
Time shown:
{"hour": 7, "minute": 2}
